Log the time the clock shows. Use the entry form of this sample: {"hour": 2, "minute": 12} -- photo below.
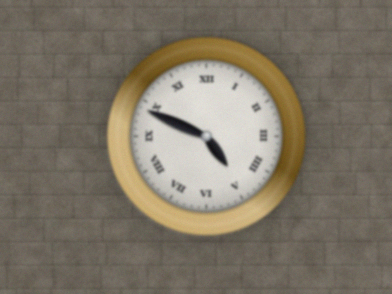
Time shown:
{"hour": 4, "minute": 49}
